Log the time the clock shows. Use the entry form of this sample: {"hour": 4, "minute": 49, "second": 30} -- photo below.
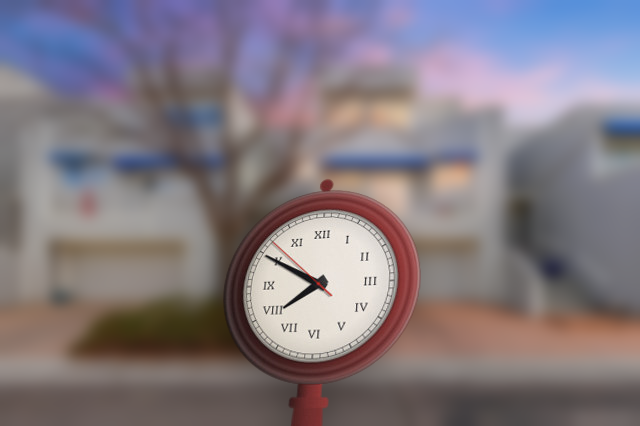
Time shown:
{"hour": 7, "minute": 49, "second": 52}
